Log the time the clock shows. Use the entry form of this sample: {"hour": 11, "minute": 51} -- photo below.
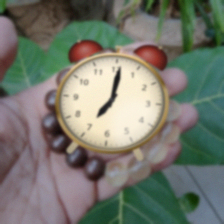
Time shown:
{"hour": 7, "minute": 1}
